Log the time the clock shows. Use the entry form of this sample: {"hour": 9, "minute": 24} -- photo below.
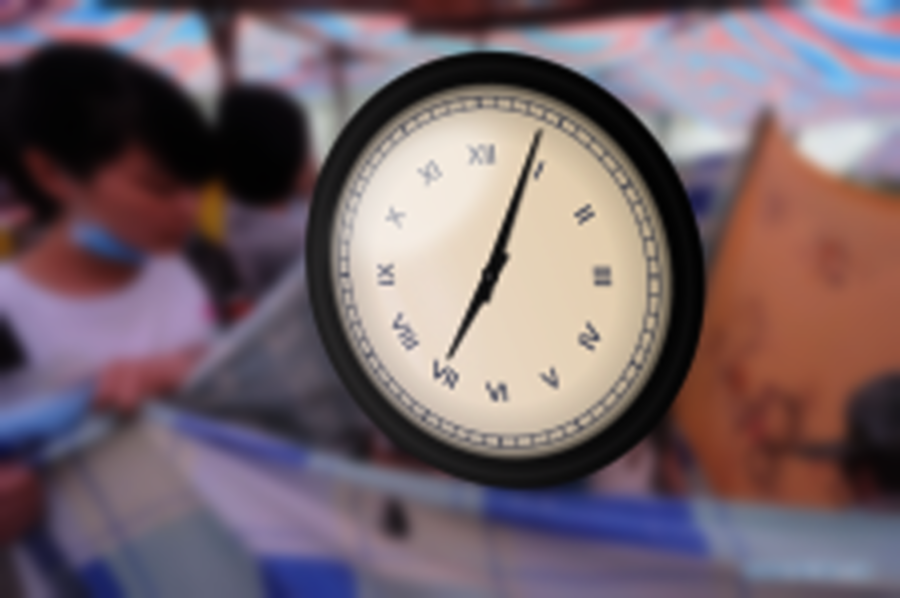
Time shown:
{"hour": 7, "minute": 4}
